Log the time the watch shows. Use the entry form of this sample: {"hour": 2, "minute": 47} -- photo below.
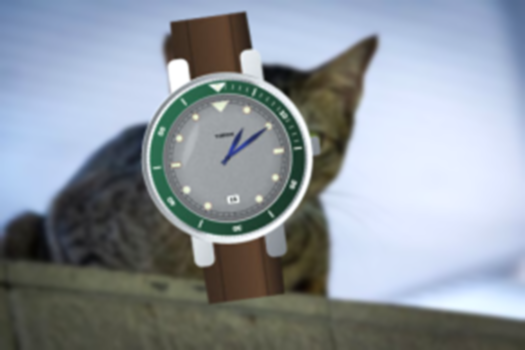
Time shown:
{"hour": 1, "minute": 10}
